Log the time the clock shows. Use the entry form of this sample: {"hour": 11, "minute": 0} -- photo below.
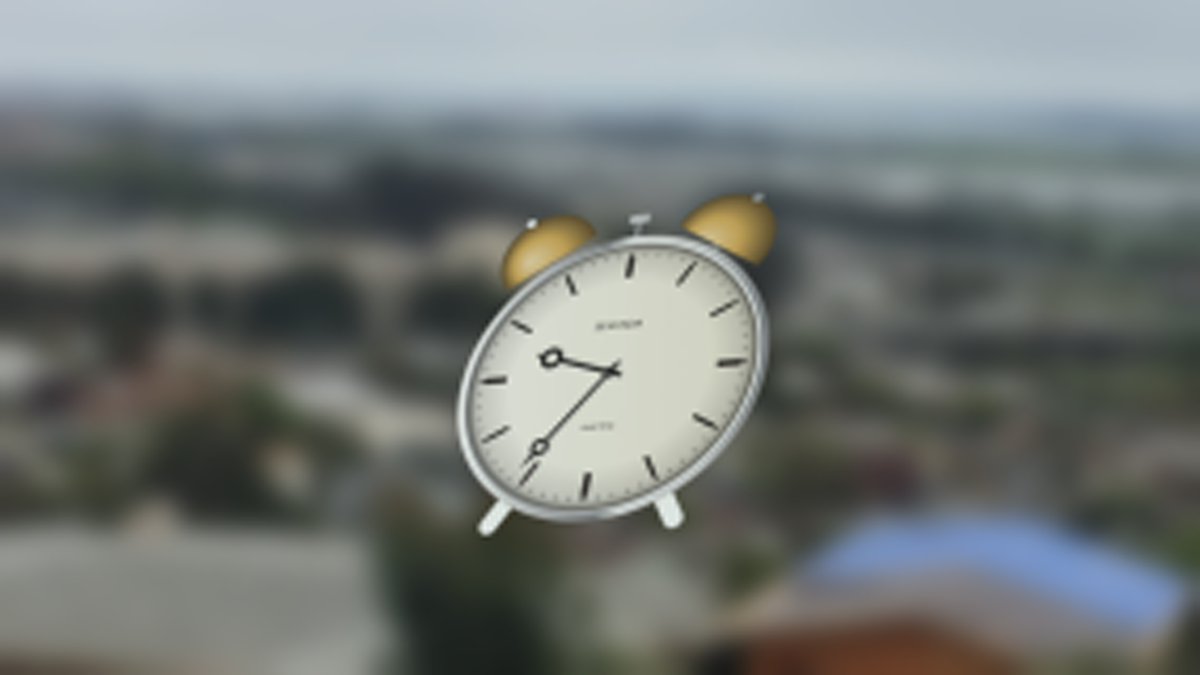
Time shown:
{"hour": 9, "minute": 36}
